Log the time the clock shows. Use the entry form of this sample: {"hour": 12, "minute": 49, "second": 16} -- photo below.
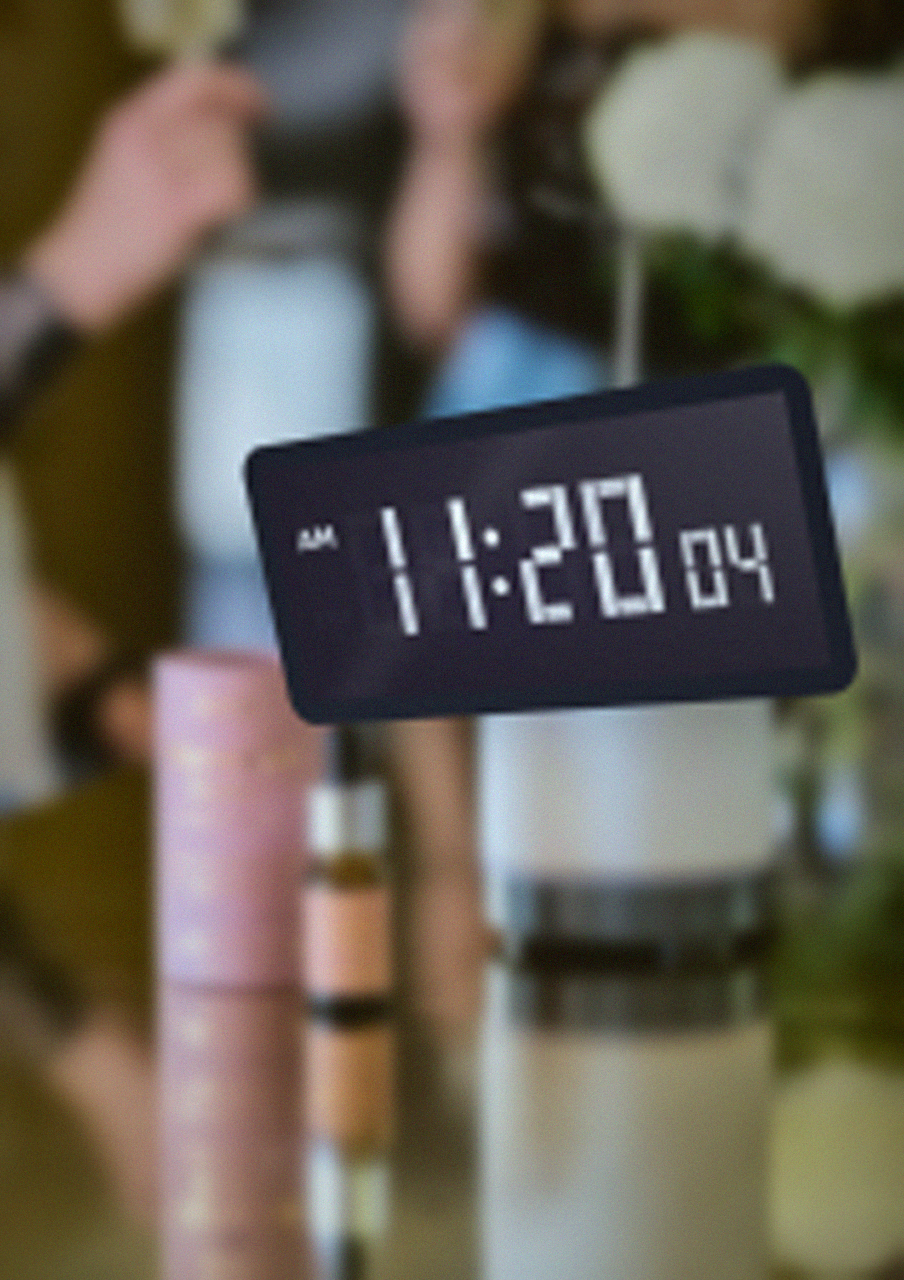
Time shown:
{"hour": 11, "minute": 20, "second": 4}
